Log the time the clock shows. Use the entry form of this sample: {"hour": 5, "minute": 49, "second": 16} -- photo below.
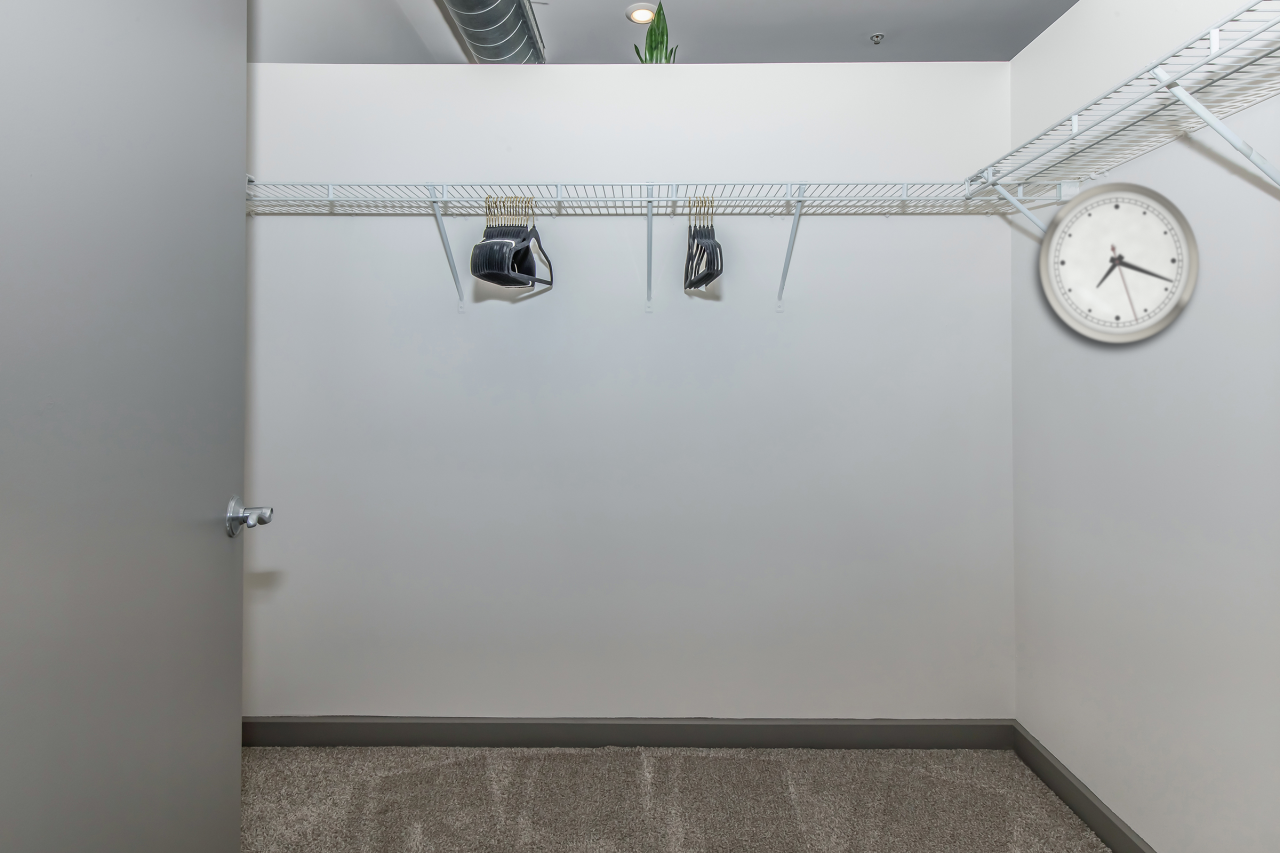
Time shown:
{"hour": 7, "minute": 18, "second": 27}
